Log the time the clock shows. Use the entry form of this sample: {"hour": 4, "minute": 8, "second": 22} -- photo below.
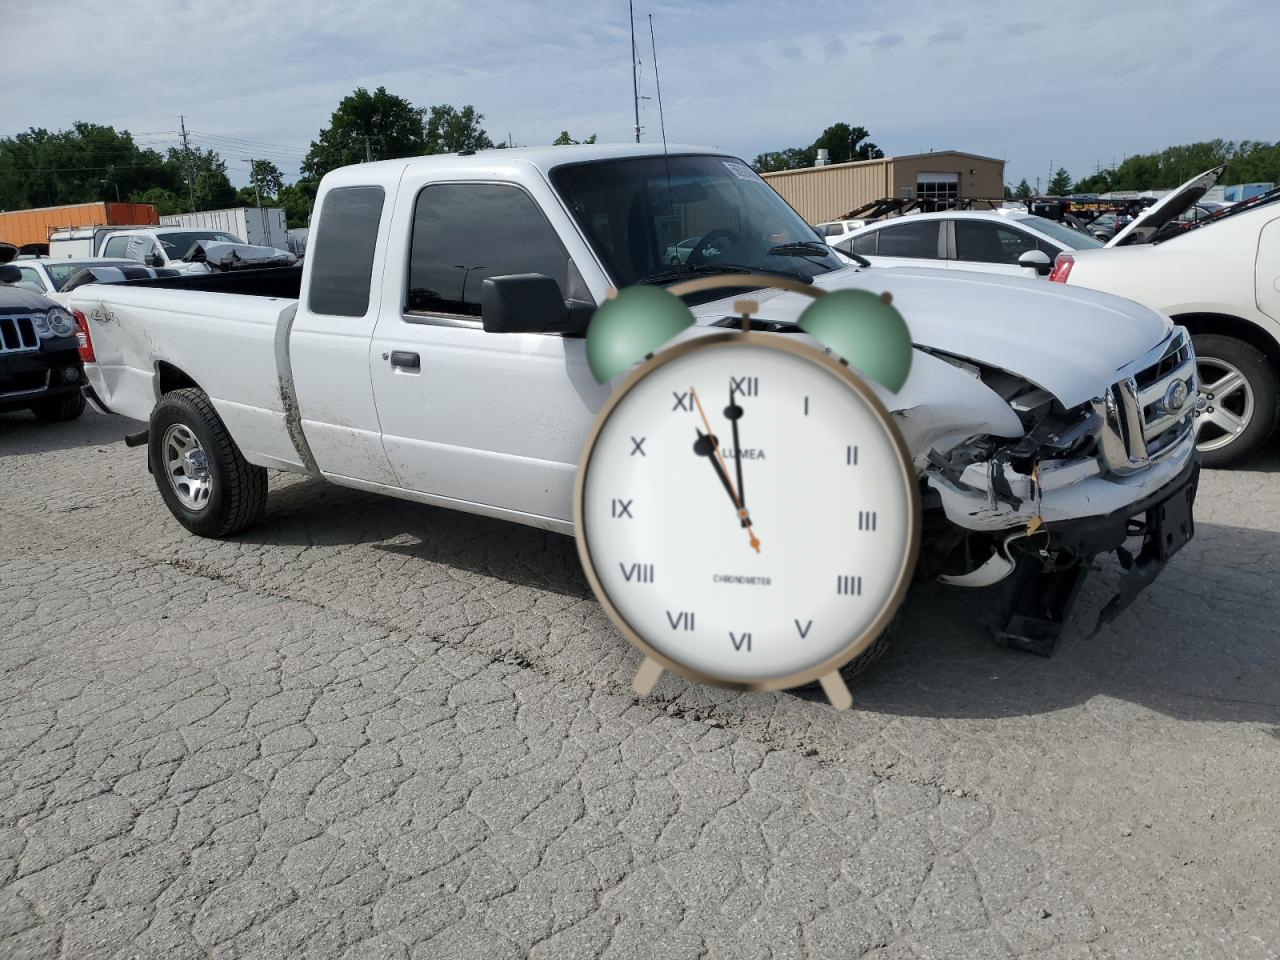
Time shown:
{"hour": 10, "minute": 58, "second": 56}
